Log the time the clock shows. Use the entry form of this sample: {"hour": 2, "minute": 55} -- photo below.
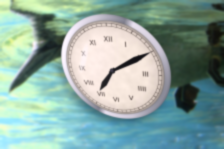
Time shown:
{"hour": 7, "minute": 10}
